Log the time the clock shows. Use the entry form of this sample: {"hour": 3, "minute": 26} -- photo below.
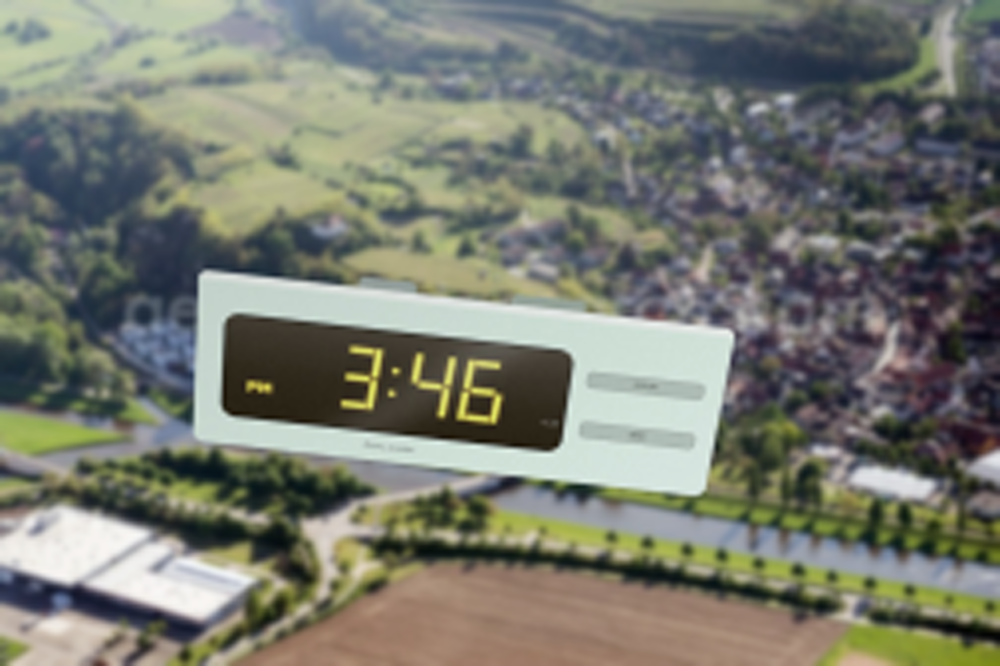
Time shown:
{"hour": 3, "minute": 46}
